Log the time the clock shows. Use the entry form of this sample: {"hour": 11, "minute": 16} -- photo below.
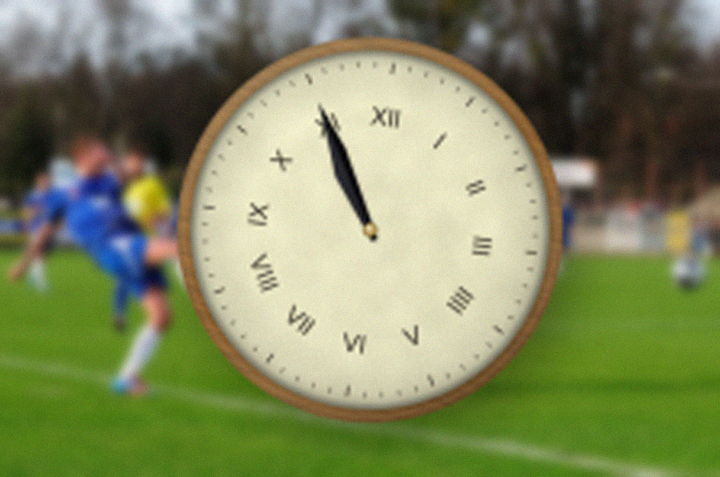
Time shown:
{"hour": 10, "minute": 55}
